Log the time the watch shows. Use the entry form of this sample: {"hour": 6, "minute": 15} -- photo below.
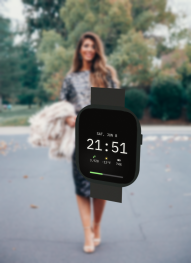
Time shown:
{"hour": 21, "minute": 51}
